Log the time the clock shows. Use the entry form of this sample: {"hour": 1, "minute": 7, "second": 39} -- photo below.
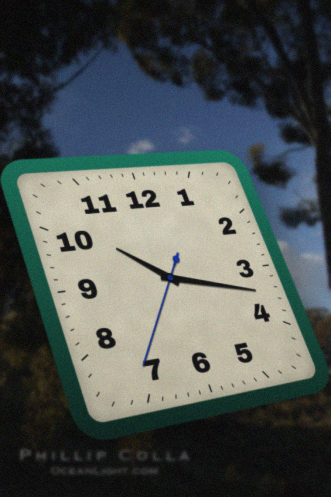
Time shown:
{"hour": 10, "minute": 17, "second": 36}
